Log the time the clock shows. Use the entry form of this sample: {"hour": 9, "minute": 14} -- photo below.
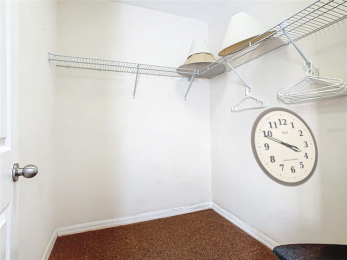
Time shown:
{"hour": 3, "minute": 49}
